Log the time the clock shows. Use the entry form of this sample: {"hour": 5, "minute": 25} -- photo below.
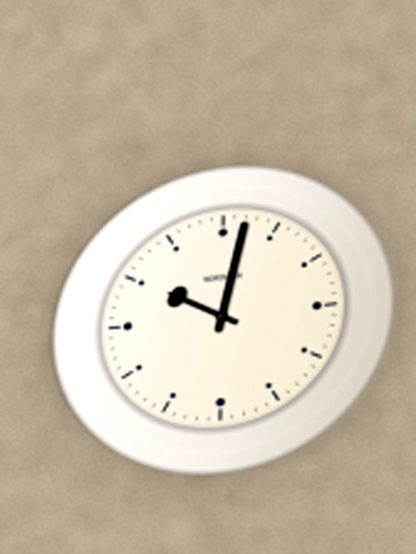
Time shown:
{"hour": 10, "minute": 2}
